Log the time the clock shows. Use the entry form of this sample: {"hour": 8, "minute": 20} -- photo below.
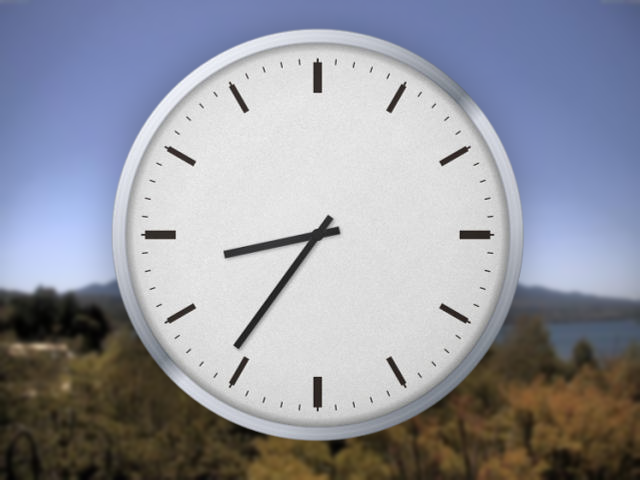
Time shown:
{"hour": 8, "minute": 36}
